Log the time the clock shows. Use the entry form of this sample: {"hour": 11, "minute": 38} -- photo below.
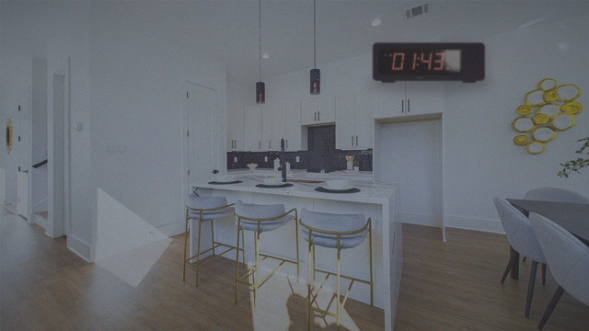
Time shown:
{"hour": 1, "minute": 43}
